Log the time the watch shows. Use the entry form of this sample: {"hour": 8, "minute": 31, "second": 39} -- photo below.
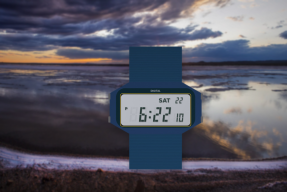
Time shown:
{"hour": 6, "minute": 22, "second": 10}
